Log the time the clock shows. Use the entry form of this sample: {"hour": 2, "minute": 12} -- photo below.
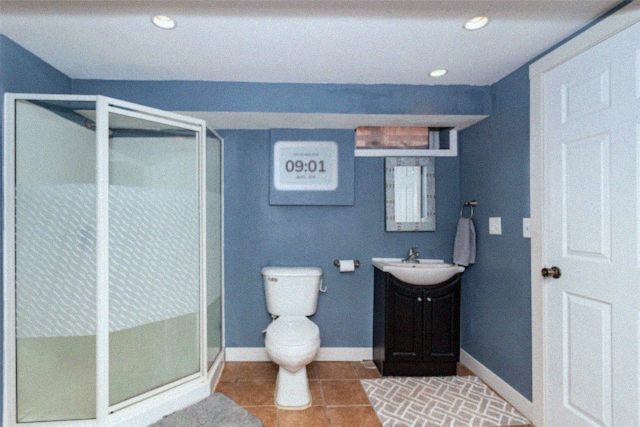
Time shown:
{"hour": 9, "minute": 1}
